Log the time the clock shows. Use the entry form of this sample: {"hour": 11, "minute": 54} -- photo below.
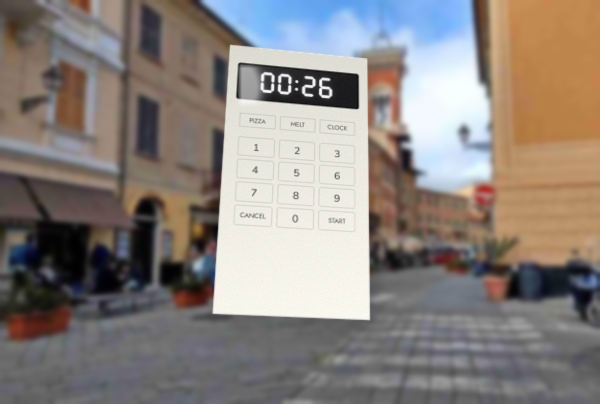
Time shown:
{"hour": 0, "minute": 26}
